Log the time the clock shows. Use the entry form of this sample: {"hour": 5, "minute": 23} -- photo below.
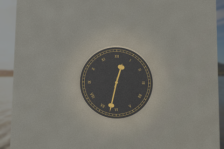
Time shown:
{"hour": 12, "minute": 32}
